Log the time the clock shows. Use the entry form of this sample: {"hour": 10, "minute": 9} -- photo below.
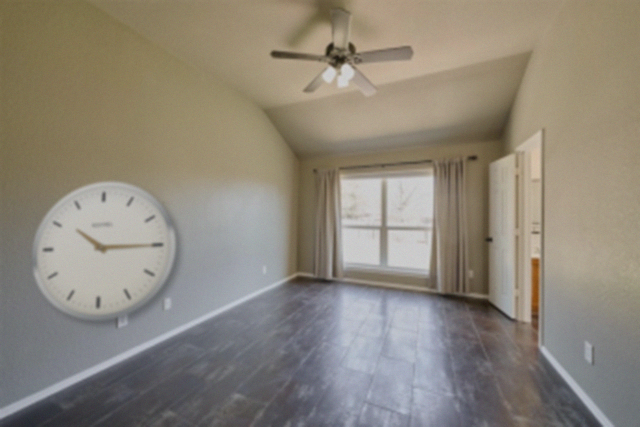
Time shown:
{"hour": 10, "minute": 15}
